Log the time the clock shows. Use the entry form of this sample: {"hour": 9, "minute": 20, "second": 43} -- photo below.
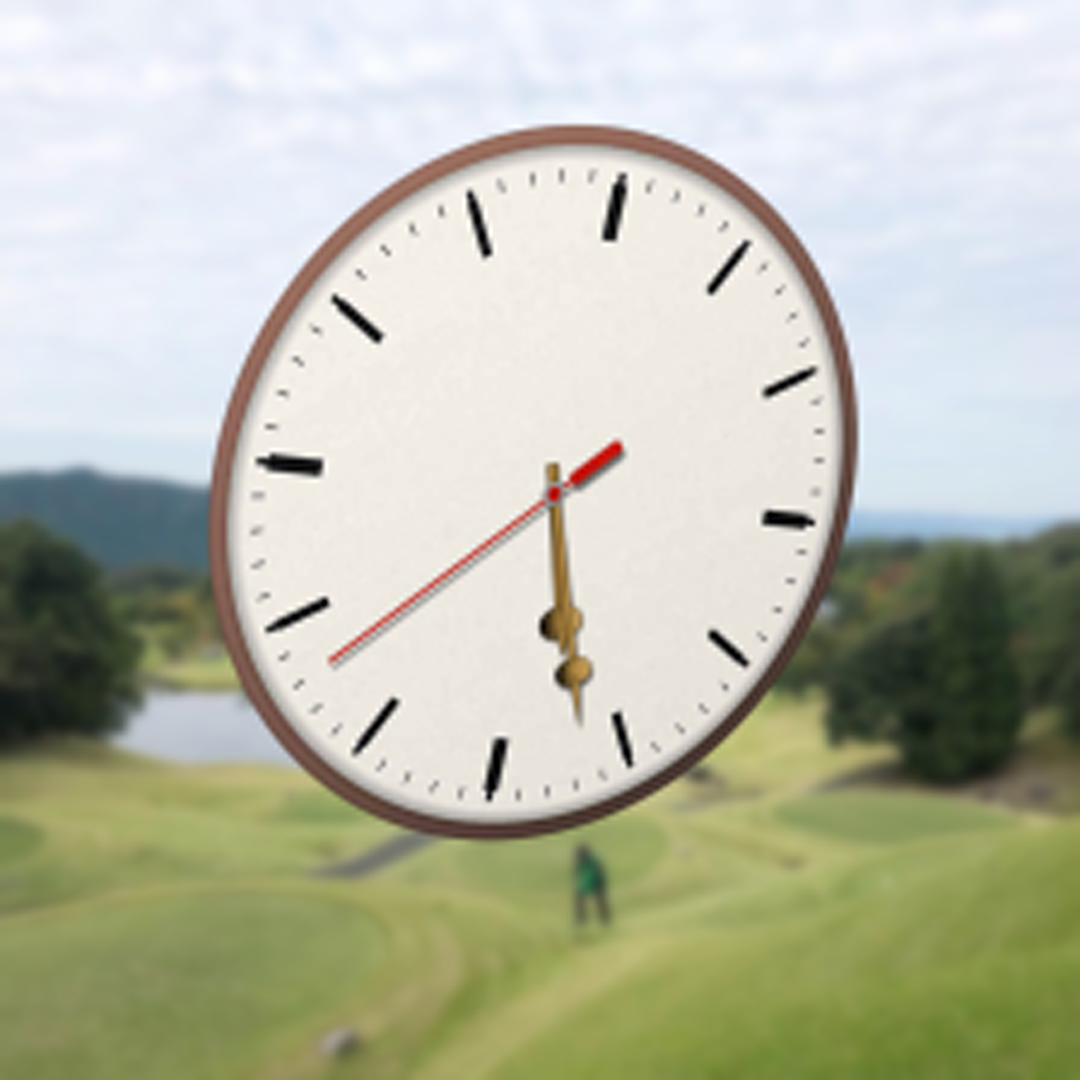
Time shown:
{"hour": 5, "minute": 26, "second": 38}
